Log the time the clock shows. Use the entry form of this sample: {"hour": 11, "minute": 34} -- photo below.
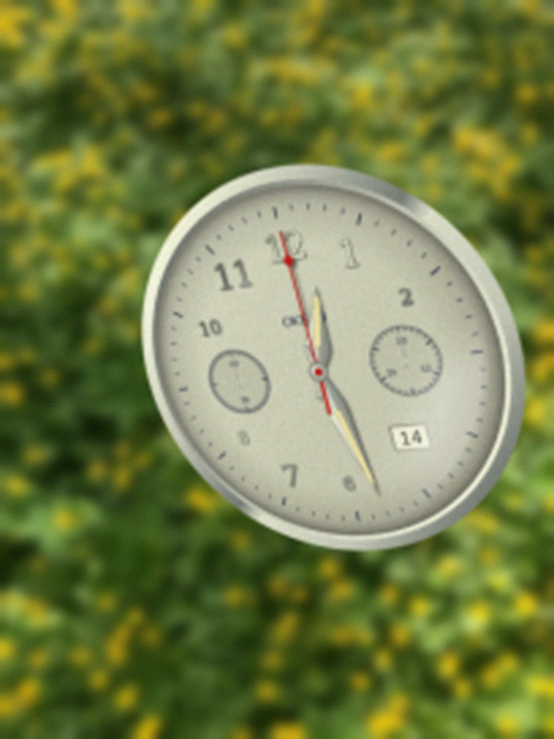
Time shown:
{"hour": 12, "minute": 28}
